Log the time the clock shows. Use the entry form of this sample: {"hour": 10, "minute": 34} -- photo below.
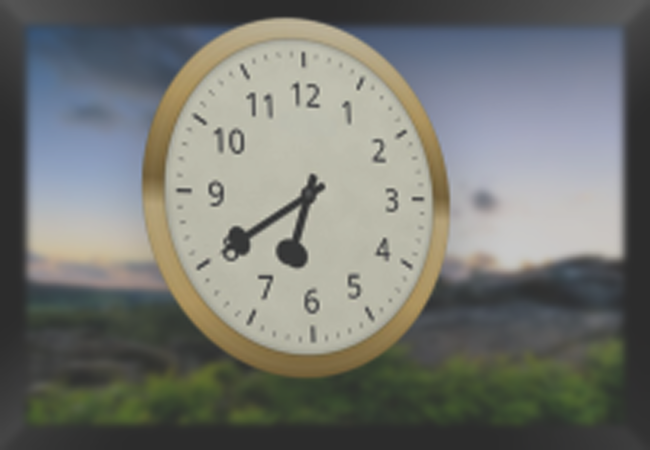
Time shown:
{"hour": 6, "minute": 40}
